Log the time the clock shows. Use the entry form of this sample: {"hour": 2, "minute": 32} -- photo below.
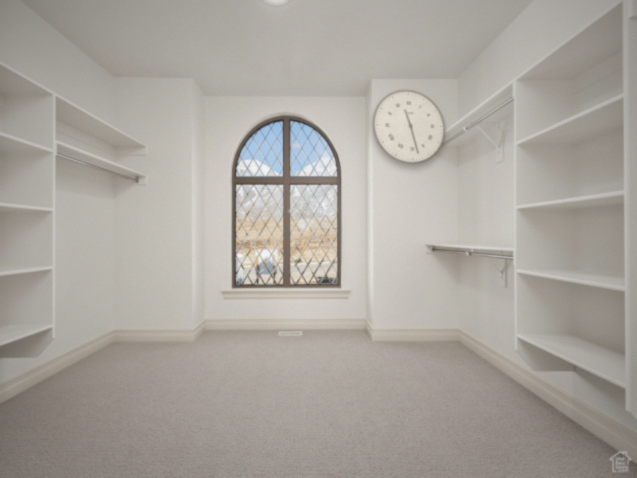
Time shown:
{"hour": 11, "minute": 28}
